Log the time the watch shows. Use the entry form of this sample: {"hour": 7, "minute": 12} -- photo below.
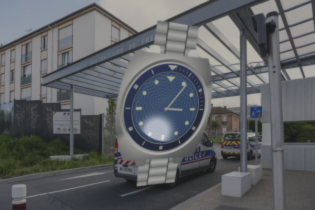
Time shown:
{"hour": 3, "minute": 6}
